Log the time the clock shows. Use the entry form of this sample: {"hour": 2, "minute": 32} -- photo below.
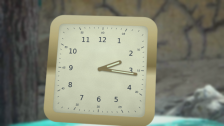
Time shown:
{"hour": 2, "minute": 16}
